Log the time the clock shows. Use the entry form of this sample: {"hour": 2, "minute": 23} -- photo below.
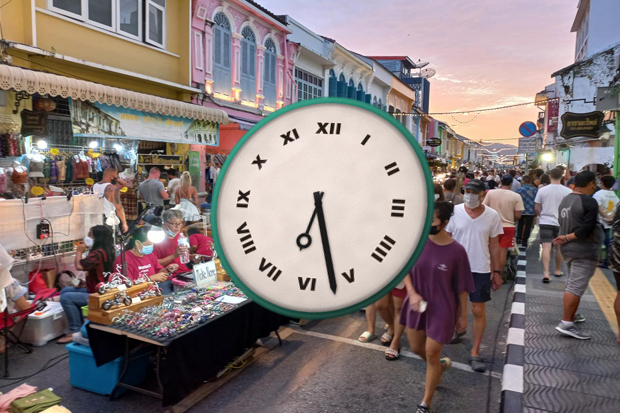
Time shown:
{"hour": 6, "minute": 27}
